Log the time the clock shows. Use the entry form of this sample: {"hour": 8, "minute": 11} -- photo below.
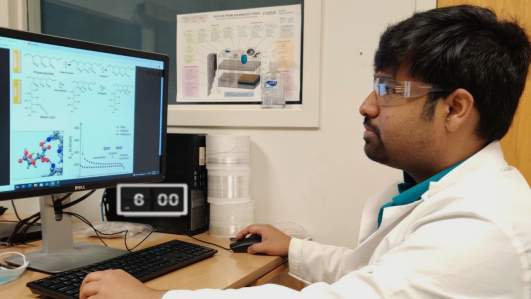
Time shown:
{"hour": 6, "minute": 0}
